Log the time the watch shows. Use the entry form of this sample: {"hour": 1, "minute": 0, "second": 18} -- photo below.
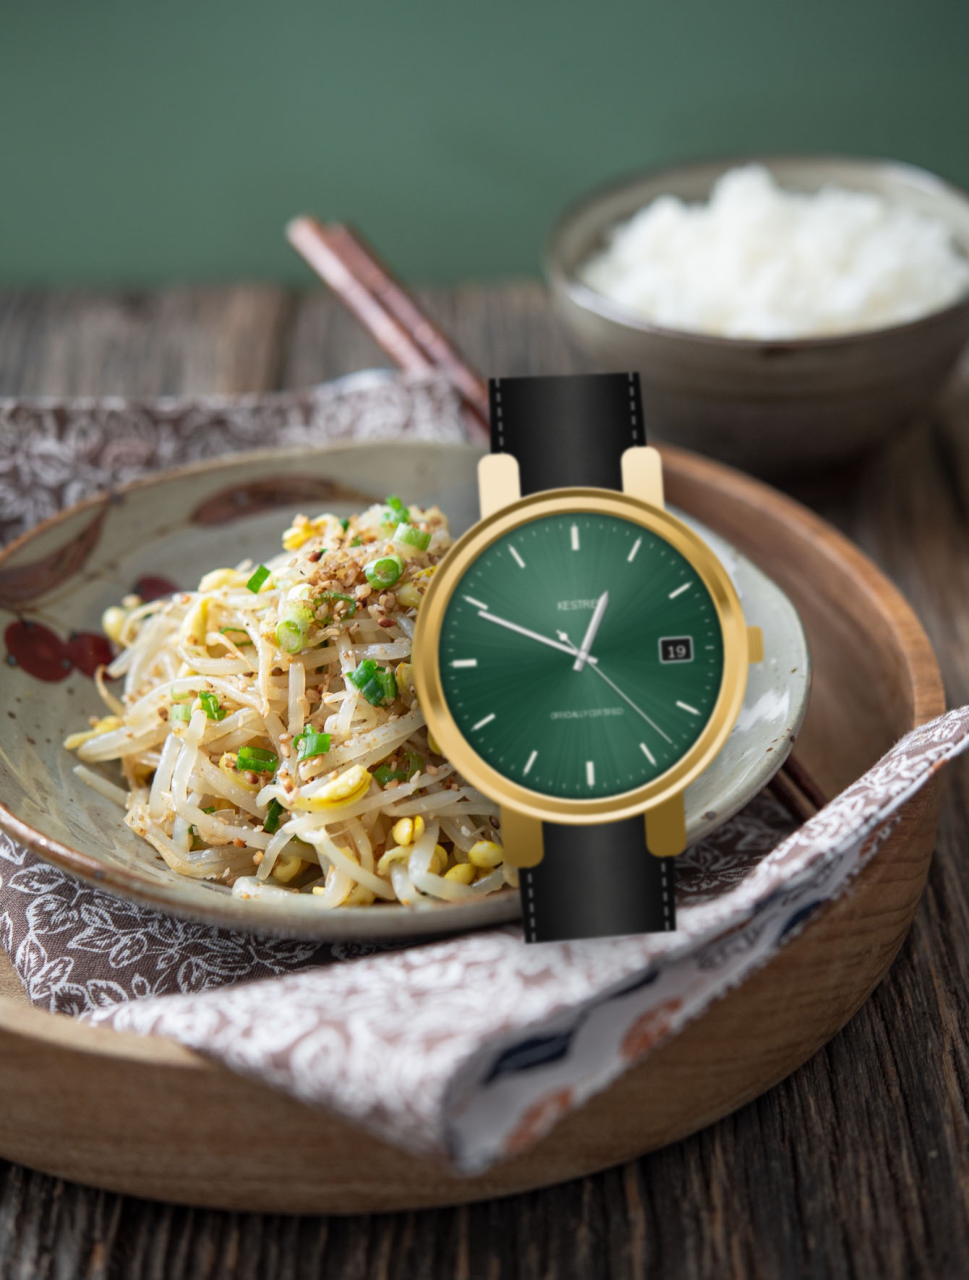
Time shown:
{"hour": 12, "minute": 49, "second": 23}
